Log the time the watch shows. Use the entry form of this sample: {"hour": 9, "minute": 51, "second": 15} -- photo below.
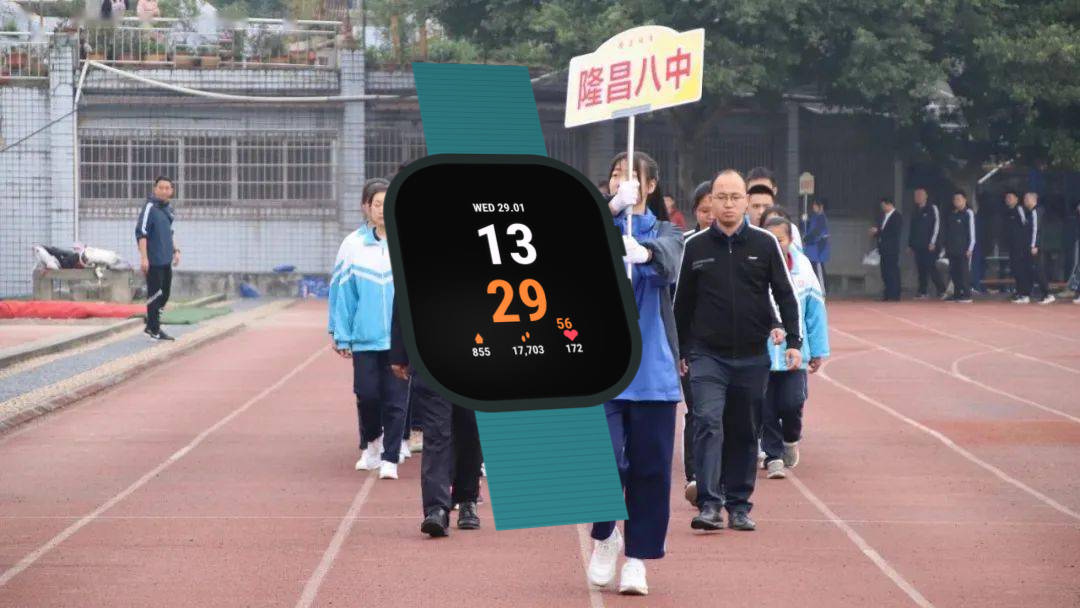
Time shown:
{"hour": 13, "minute": 29, "second": 56}
